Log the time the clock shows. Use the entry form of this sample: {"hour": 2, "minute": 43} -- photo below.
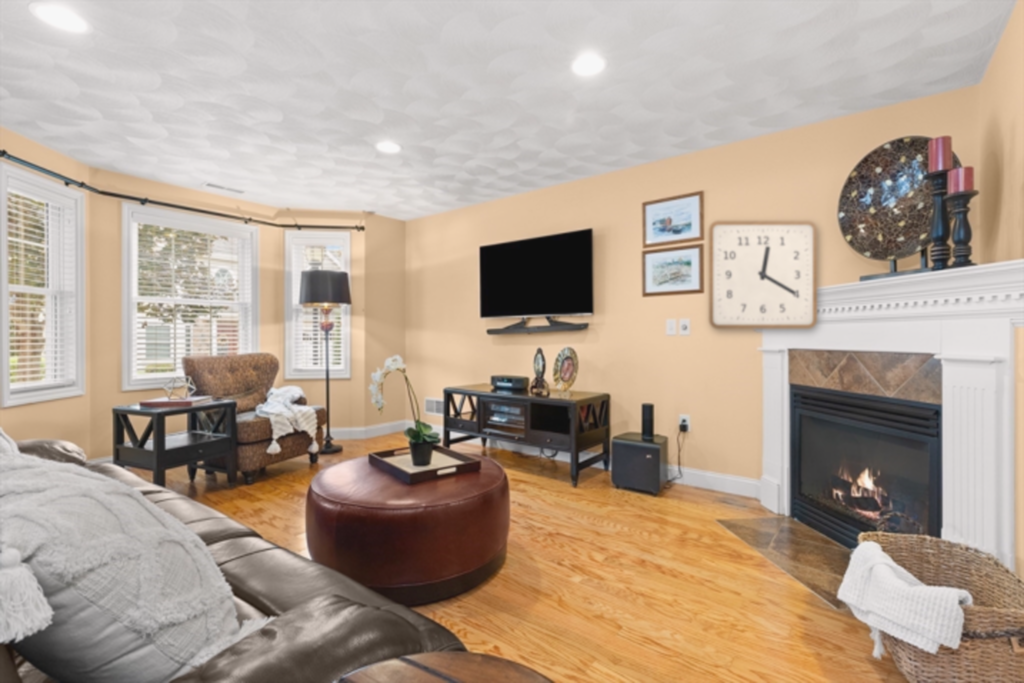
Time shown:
{"hour": 12, "minute": 20}
